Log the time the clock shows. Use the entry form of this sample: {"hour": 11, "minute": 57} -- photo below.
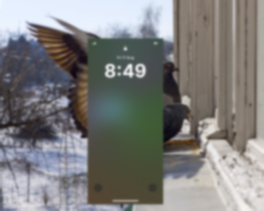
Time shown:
{"hour": 8, "minute": 49}
